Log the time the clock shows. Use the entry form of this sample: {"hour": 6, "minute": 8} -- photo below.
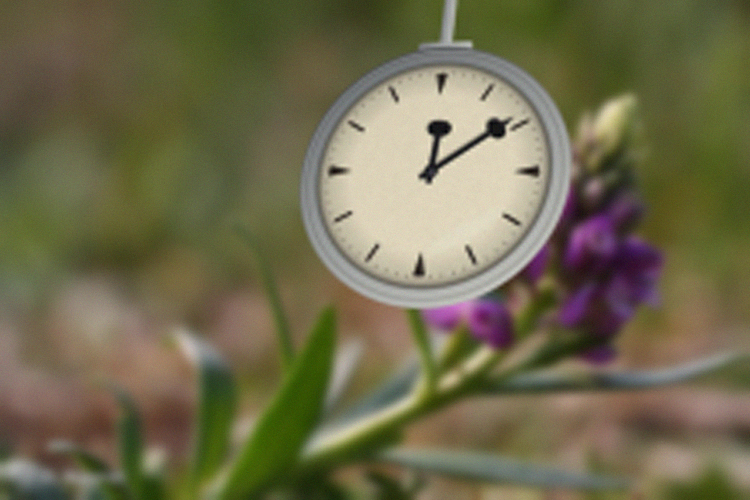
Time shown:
{"hour": 12, "minute": 9}
